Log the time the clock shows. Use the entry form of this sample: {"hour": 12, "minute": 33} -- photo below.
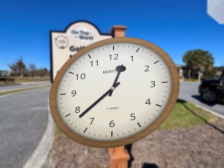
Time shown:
{"hour": 12, "minute": 38}
